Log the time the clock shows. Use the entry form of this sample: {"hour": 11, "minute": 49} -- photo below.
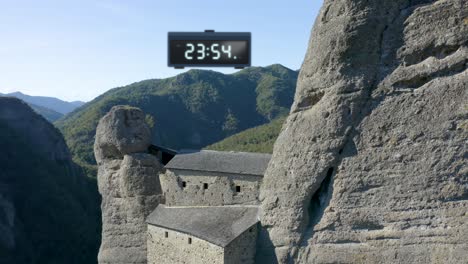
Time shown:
{"hour": 23, "minute": 54}
